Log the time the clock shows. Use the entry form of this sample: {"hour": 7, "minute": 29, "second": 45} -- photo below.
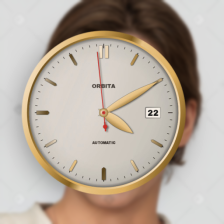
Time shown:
{"hour": 4, "minute": 9, "second": 59}
